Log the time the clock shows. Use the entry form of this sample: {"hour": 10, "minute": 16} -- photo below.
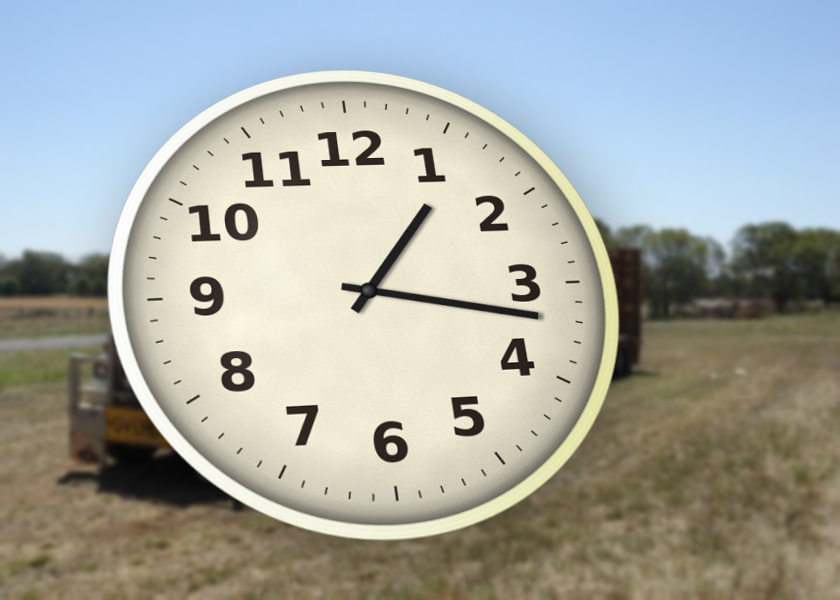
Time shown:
{"hour": 1, "minute": 17}
